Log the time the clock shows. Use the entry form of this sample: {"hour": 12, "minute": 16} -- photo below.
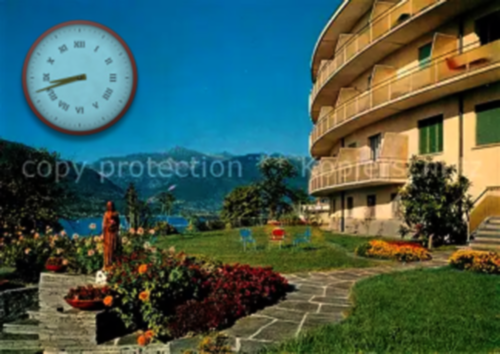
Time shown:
{"hour": 8, "minute": 42}
